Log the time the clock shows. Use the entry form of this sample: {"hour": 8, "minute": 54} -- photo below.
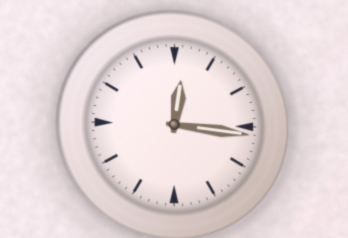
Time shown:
{"hour": 12, "minute": 16}
